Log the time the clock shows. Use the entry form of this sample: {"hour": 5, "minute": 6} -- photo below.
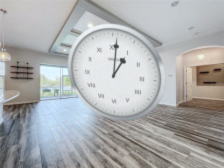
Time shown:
{"hour": 1, "minute": 1}
